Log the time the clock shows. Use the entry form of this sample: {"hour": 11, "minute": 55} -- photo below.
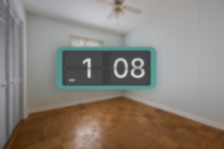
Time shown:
{"hour": 1, "minute": 8}
